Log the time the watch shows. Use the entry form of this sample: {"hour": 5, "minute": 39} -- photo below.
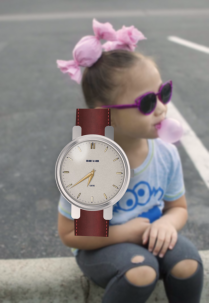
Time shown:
{"hour": 6, "minute": 39}
